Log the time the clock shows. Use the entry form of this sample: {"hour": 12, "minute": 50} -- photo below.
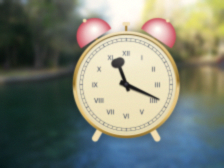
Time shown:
{"hour": 11, "minute": 19}
